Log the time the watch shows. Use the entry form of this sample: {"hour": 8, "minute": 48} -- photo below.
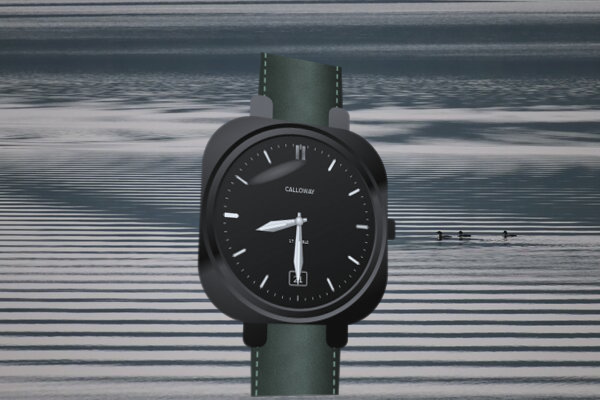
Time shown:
{"hour": 8, "minute": 30}
